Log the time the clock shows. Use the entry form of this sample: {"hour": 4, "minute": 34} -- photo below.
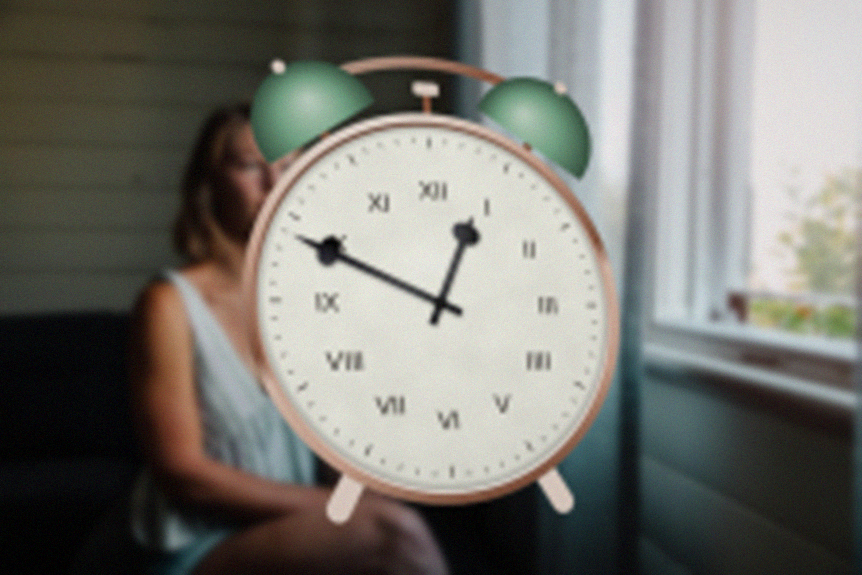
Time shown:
{"hour": 12, "minute": 49}
